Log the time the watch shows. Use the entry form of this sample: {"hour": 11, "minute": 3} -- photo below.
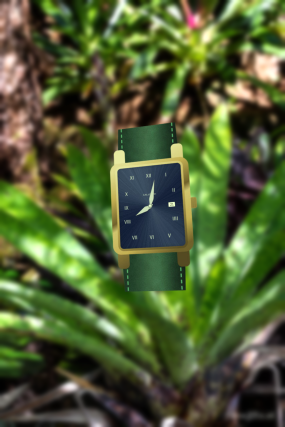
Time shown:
{"hour": 8, "minute": 2}
